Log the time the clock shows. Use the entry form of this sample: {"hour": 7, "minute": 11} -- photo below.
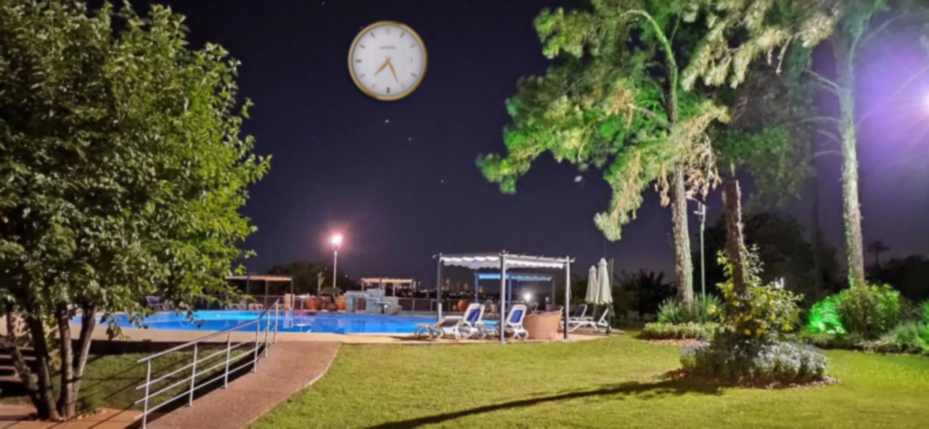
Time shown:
{"hour": 7, "minute": 26}
